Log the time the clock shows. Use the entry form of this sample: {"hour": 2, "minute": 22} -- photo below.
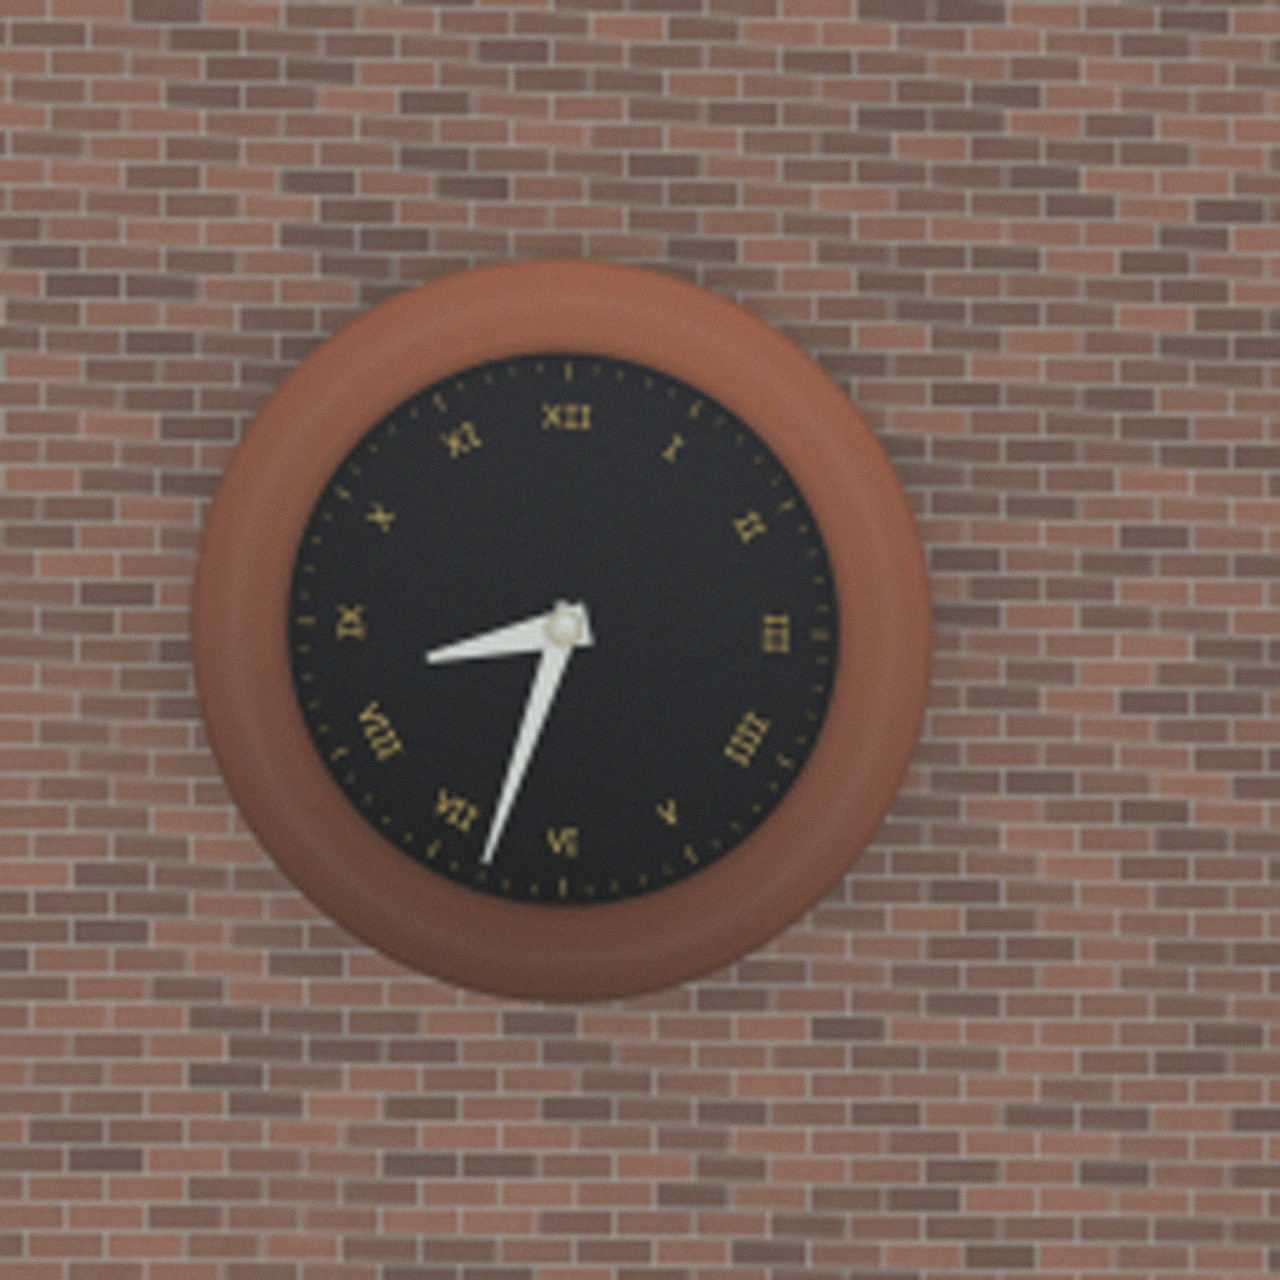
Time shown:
{"hour": 8, "minute": 33}
